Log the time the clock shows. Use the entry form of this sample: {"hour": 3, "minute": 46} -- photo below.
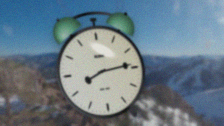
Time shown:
{"hour": 8, "minute": 14}
